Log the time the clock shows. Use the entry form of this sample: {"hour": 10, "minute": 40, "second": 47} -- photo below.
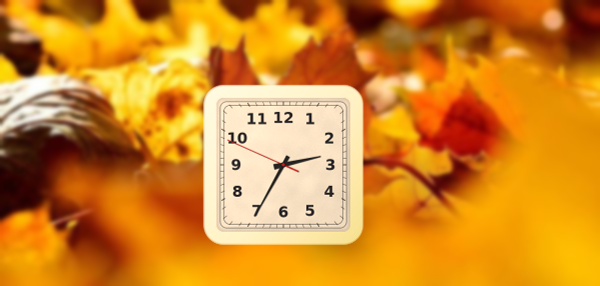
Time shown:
{"hour": 2, "minute": 34, "second": 49}
